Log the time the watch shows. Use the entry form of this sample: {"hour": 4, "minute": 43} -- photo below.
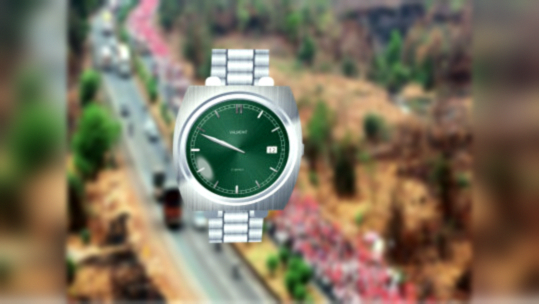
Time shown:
{"hour": 9, "minute": 49}
